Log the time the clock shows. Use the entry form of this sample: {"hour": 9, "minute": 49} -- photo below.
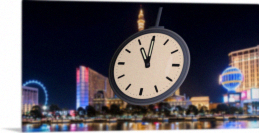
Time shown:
{"hour": 11, "minute": 0}
